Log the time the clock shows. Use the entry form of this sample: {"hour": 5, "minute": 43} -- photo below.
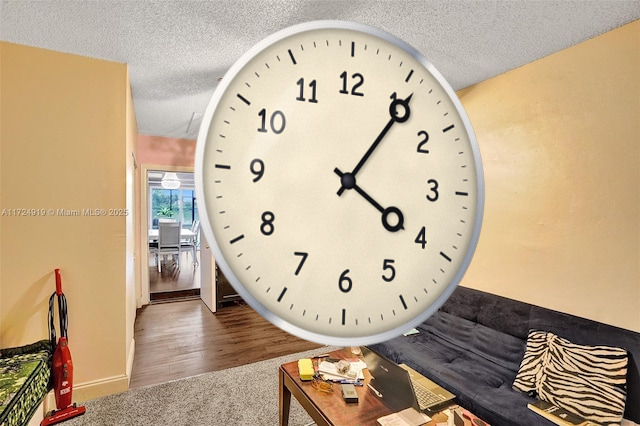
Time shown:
{"hour": 4, "minute": 6}
